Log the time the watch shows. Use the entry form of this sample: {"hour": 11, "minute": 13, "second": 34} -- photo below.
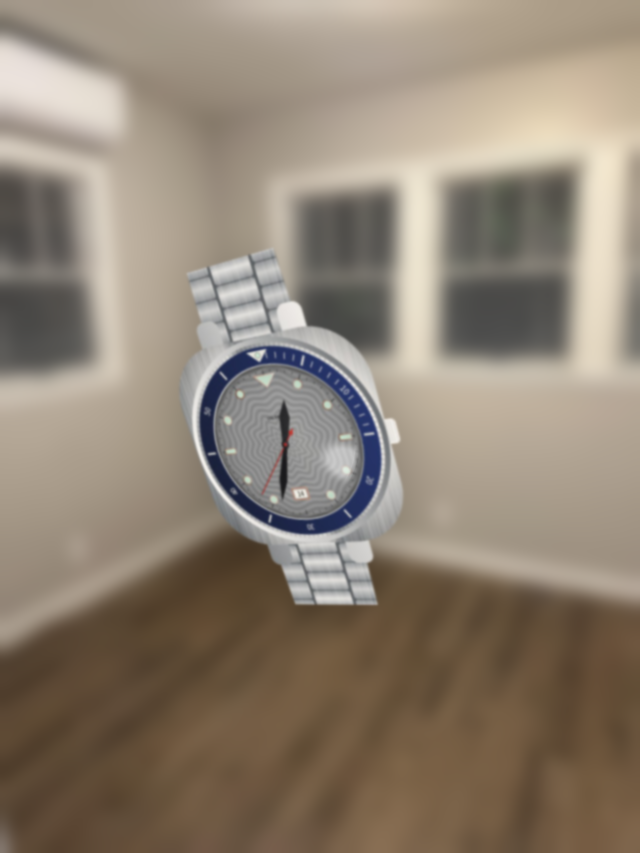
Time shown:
{"hour": 12, "minute": 33, "second": 37}
